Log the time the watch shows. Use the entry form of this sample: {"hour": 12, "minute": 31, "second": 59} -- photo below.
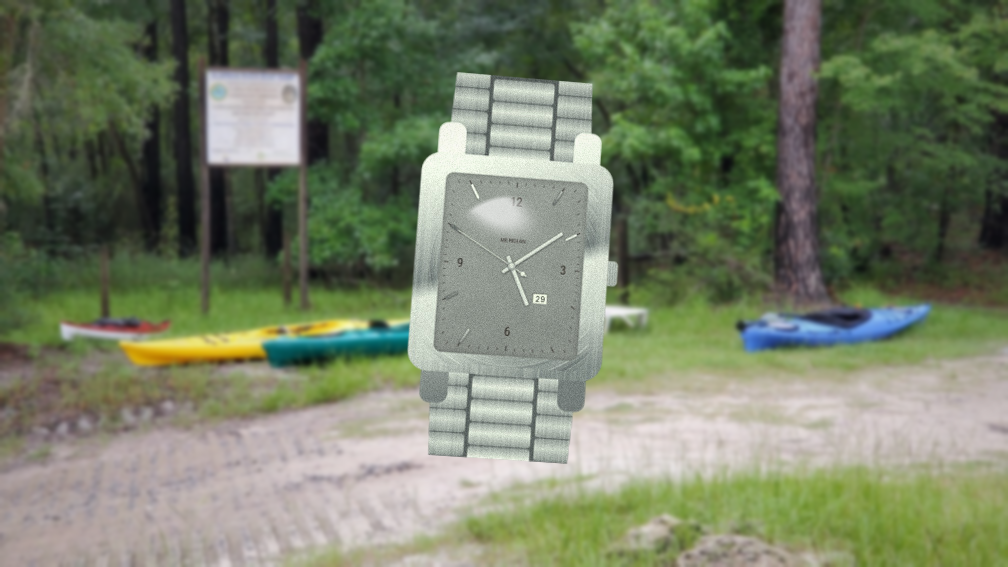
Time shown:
{"hour": 5, "minute": 8, "second": 50}
